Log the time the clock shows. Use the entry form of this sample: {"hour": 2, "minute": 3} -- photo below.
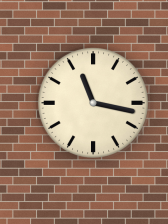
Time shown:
{"hour": 11, "minute": 17}
